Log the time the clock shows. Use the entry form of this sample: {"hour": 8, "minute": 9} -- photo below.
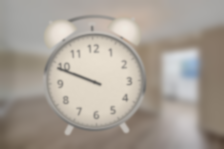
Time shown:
{"hour": 9, "minute": 49}
